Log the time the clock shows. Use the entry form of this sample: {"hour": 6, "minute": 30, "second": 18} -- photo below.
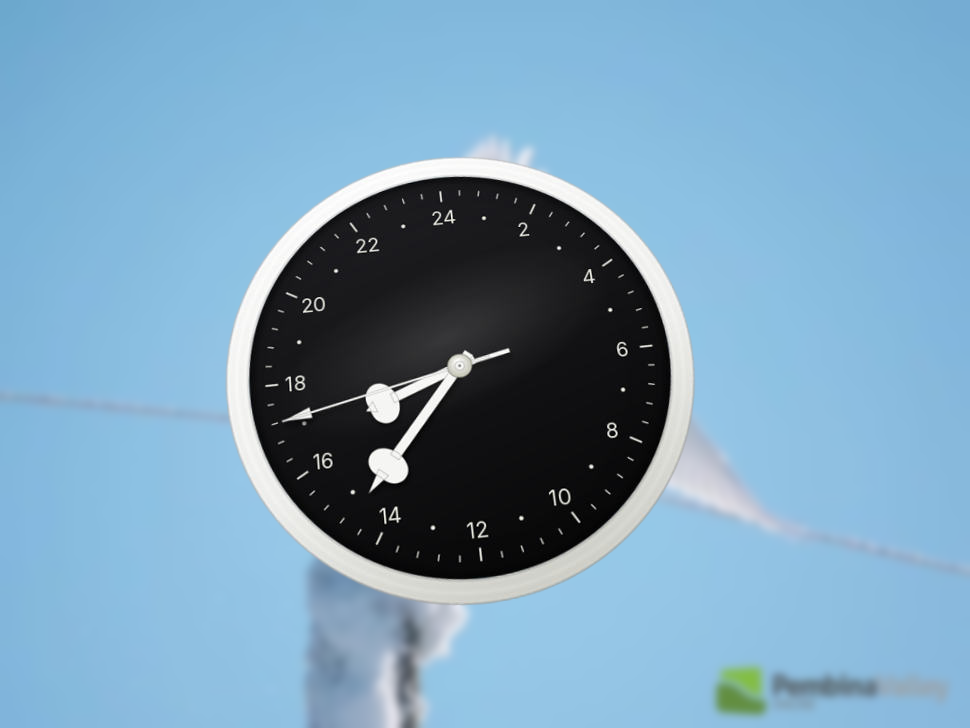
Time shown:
{"hour": 16, "minute": 36, "second": 43}
